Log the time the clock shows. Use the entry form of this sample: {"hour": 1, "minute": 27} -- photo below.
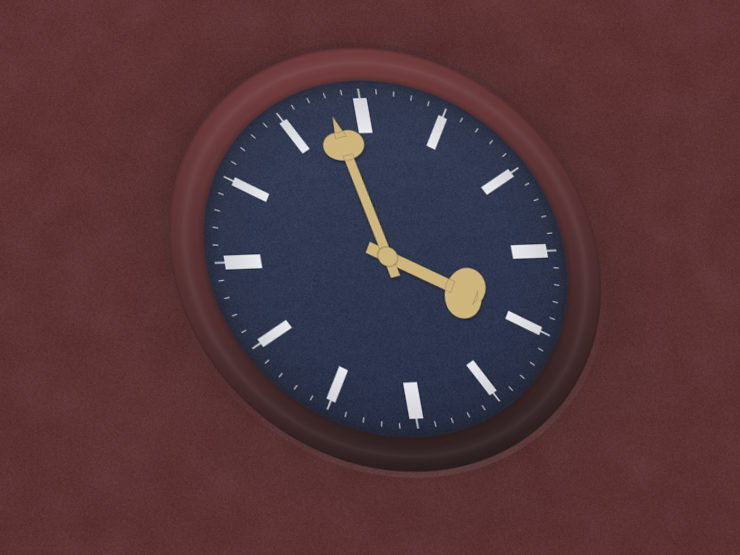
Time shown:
{"hour": 3, "minute": 58}
